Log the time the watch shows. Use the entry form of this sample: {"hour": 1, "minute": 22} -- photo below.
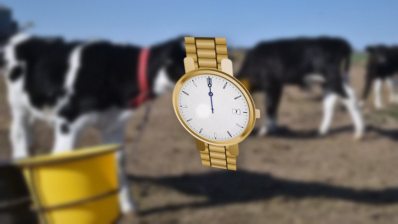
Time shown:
{"hour": 12, "minute": 0}
